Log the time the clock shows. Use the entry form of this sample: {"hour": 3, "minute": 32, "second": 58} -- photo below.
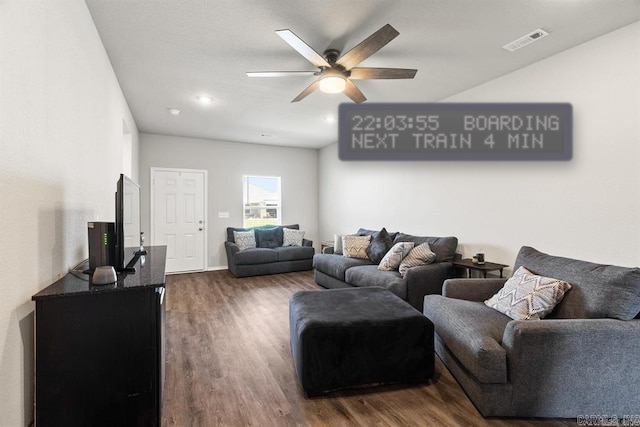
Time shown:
{"hour": 22, "minute": 3, "second": 55}
